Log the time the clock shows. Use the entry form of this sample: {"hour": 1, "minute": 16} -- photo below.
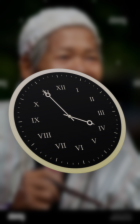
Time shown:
{"hour": 3, "minute": 55}
